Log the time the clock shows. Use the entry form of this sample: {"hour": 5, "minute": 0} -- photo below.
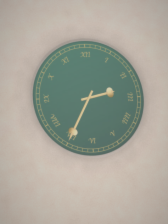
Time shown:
{"hour": 2, "minute": 35}
